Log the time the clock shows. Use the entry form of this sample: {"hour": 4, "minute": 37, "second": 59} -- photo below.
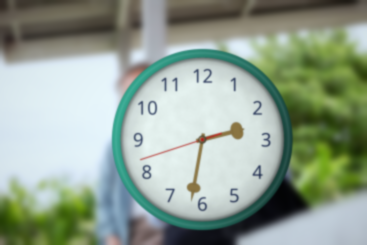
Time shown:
{"hour": 2, "minute": 31, "second": 42}
